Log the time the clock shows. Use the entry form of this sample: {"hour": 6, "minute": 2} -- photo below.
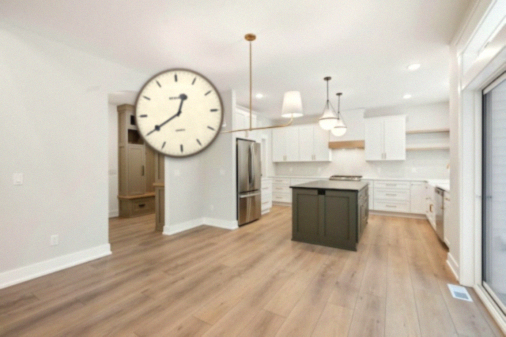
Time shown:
{"hour": 12, "minute": 40}
